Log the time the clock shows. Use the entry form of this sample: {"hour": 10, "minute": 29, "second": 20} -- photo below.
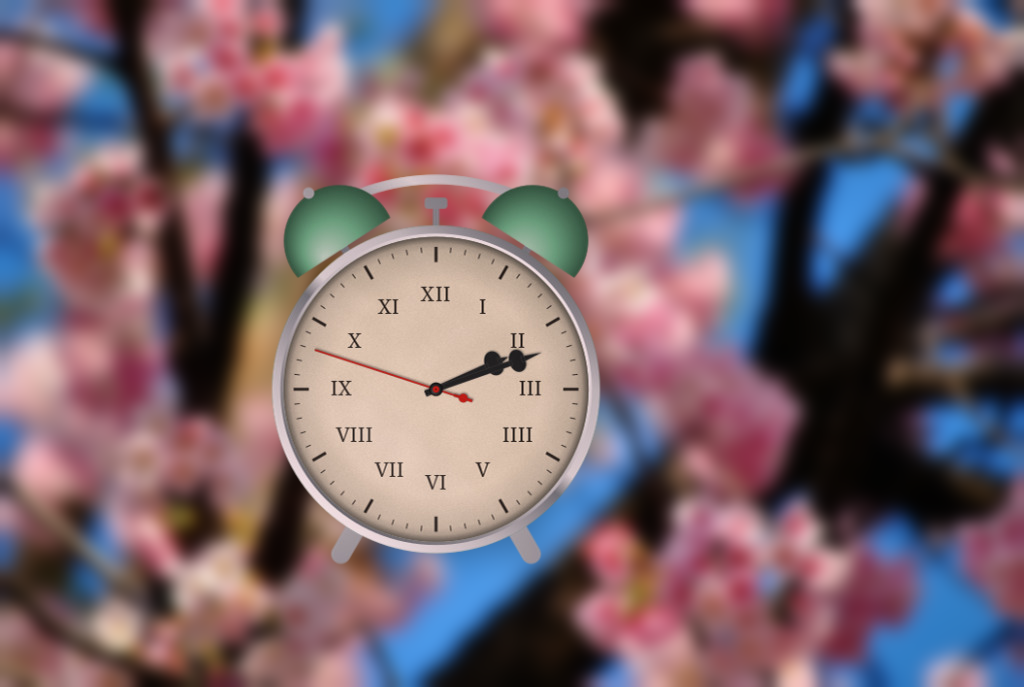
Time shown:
{"hour": 2, "minute": 11, "second": 48}
